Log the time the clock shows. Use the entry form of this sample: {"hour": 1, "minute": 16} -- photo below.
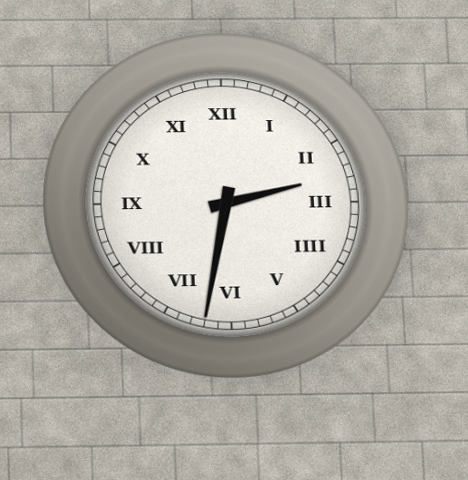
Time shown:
{"hour": 2, "minute": 32}
